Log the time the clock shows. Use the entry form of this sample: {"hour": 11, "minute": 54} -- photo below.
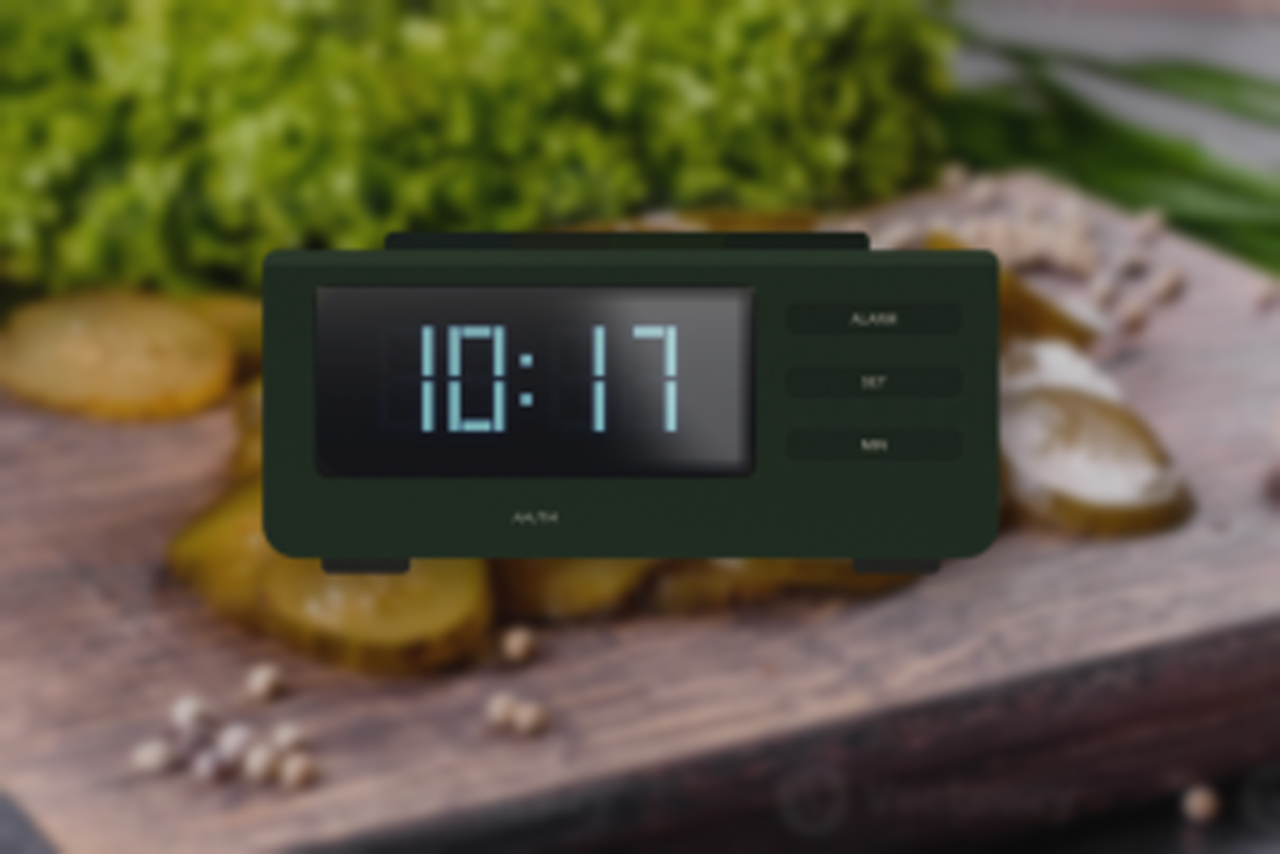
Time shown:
{"hour": 10, "minute": 17}
